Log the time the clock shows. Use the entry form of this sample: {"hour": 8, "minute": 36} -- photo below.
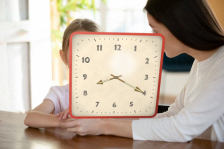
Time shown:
{"hour": 8, "minute": 20}
